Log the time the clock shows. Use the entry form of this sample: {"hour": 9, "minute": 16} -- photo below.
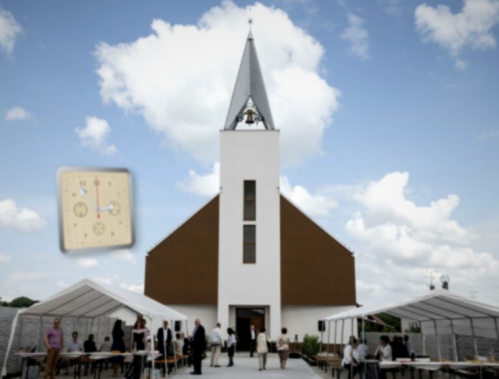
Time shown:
{"hour": 2, "minute": 53}
